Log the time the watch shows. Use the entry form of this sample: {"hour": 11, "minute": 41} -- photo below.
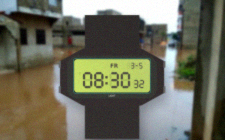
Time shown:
{"hour": 8, "minute": 30}
